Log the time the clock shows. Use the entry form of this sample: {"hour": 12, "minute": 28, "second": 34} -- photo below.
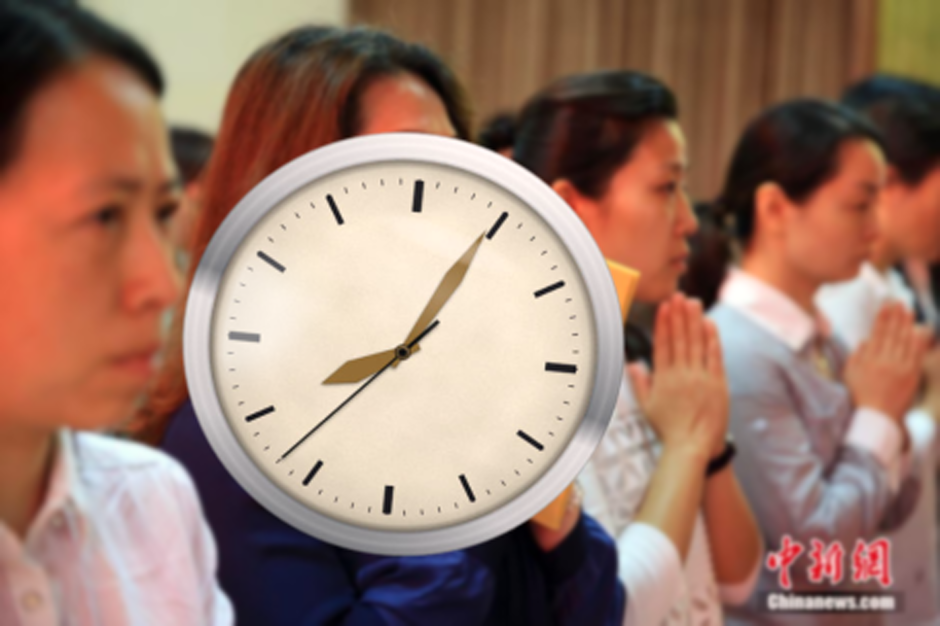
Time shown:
{"hour": 8, "minute": 4, "second": 37}
